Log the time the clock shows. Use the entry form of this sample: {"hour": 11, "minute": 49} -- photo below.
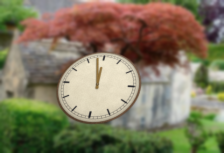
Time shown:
{"hour": 11, "minute": 58}
